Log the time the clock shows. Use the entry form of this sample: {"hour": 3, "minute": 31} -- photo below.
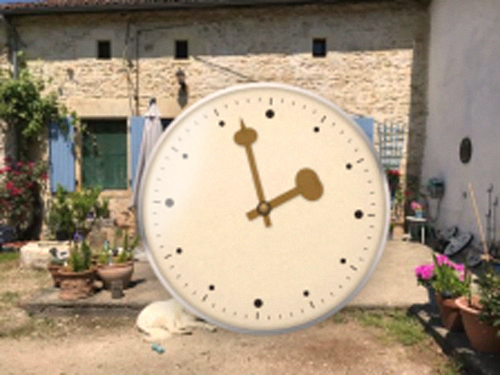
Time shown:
{"hour": 1, "minute": 57}
